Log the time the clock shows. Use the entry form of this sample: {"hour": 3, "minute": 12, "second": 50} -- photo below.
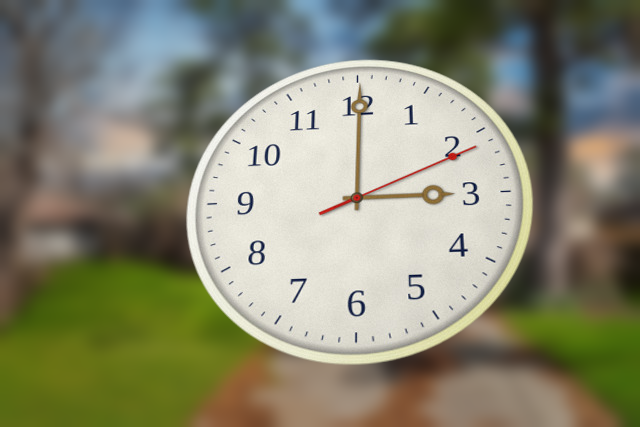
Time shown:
{"hour": 3, "minute": 0, "second": 11}
